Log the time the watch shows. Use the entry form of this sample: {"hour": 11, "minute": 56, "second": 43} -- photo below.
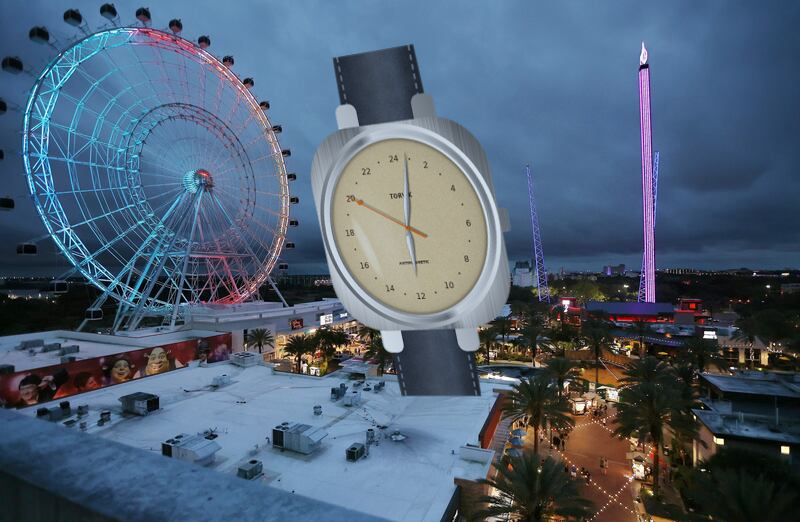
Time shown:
{"hour": 12, "minute": 1, "second": 50}
